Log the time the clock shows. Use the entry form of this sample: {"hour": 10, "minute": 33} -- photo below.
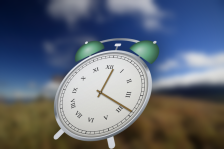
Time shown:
{"hour": 12, "minute": 19}
